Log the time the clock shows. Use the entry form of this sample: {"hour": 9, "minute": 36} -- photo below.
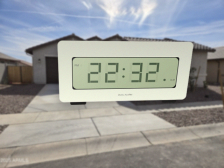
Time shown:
{"hour": 22, "minute": 32}
